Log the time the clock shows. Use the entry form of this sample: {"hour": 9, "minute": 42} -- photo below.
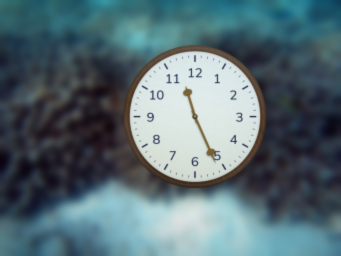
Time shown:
{"hour": 11, "minute": 26}
